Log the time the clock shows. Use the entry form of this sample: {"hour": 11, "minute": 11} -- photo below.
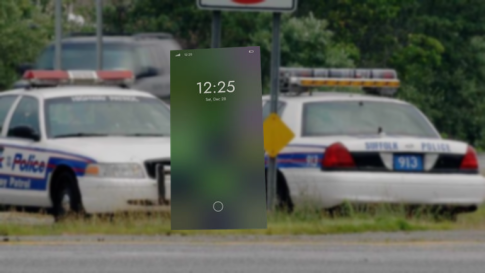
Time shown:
{"hour": 12, "minute": 25}
